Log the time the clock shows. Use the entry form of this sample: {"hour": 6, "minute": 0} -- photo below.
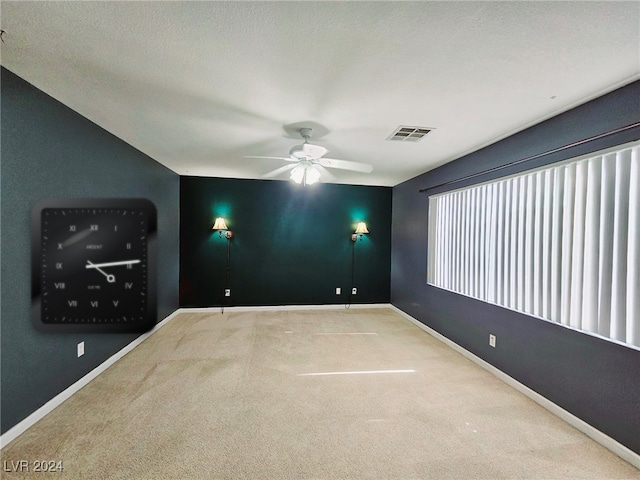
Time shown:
{"hour": 4, "minute": 14}
